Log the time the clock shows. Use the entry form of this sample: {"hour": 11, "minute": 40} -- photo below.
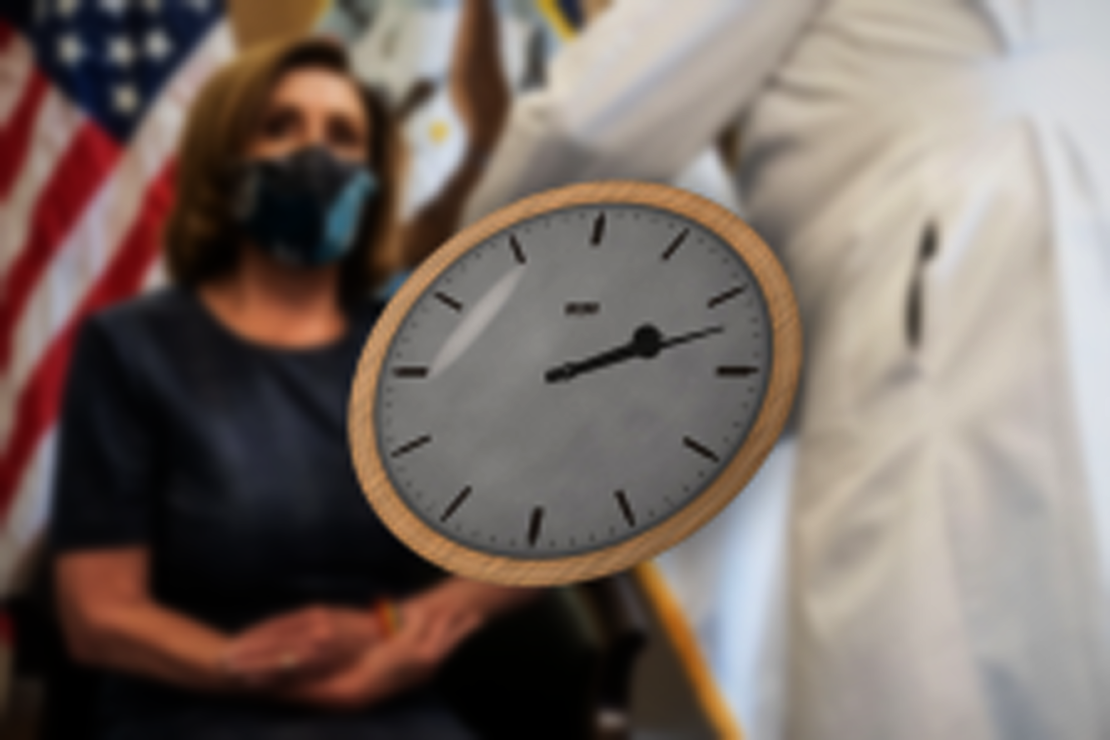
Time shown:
{"hour": 2, "minute": 12}
